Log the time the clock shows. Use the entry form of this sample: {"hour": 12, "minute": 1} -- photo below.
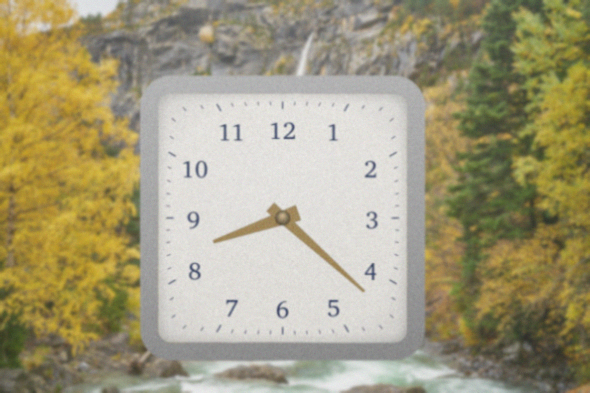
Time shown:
{"hour": 8, "minute": 22}
